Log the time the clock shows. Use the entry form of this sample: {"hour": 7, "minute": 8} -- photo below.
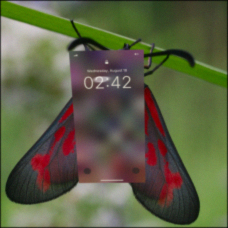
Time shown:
{"hour": 2, "minute": 42}
